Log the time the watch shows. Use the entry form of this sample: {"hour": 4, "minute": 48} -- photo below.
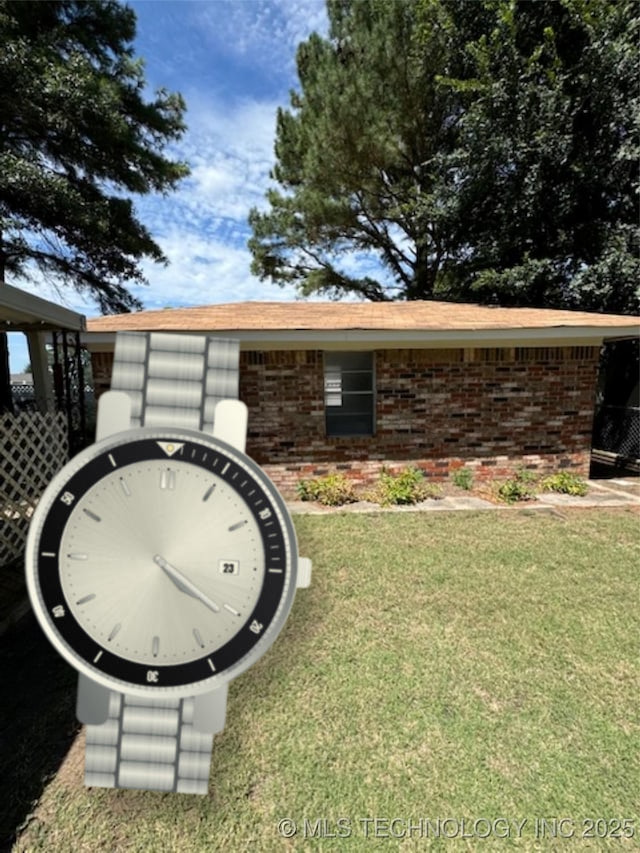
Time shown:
{"hour": 4, "minute": 21}
